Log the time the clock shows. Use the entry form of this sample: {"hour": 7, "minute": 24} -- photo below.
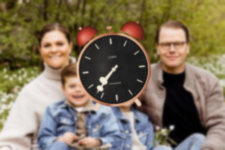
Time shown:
{"hour": 7, "minute": 37}
